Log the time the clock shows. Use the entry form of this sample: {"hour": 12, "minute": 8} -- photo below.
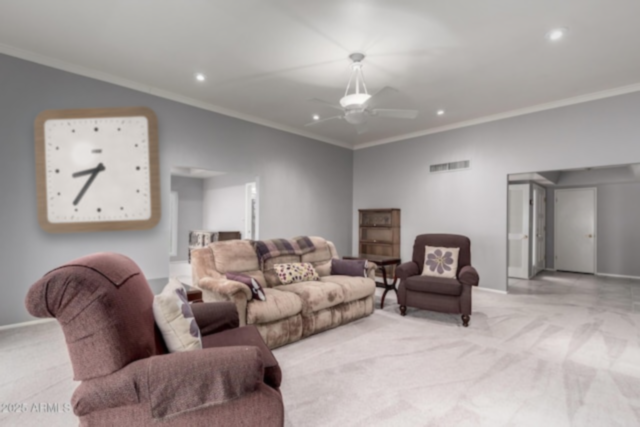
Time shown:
{"hour": 8, "minute": 36}
